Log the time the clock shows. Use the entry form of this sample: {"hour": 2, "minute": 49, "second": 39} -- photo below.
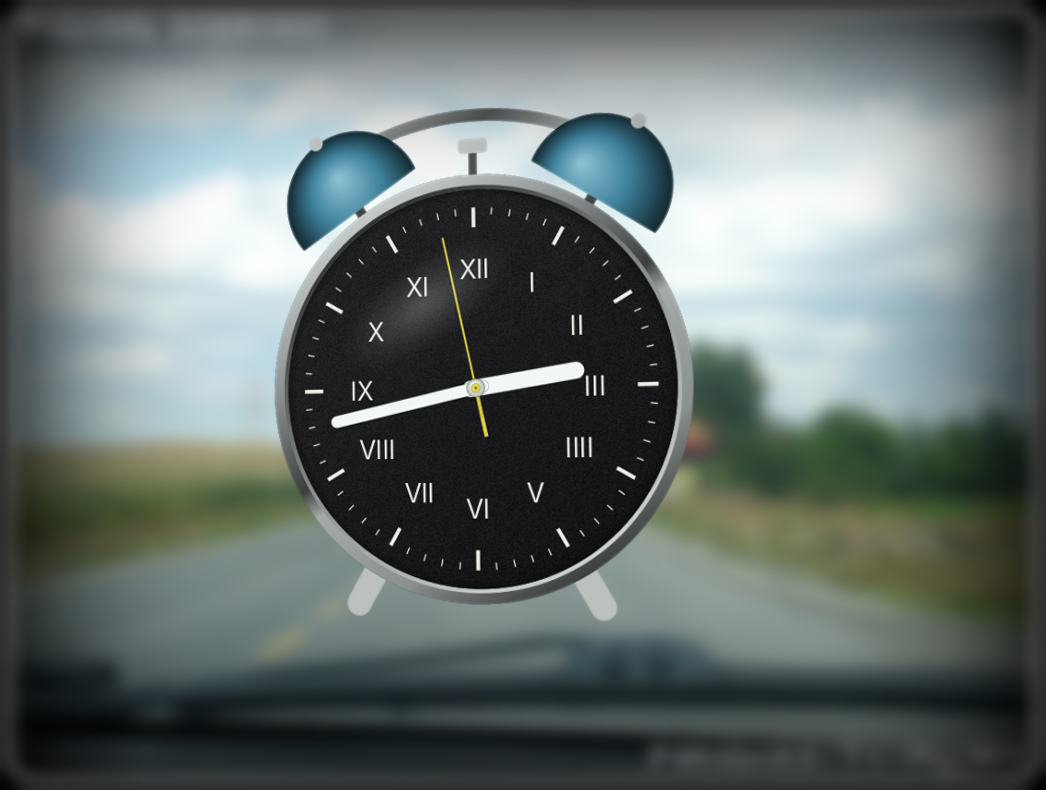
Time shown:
{"hour": 2, "minute": 42, "second": 58}
